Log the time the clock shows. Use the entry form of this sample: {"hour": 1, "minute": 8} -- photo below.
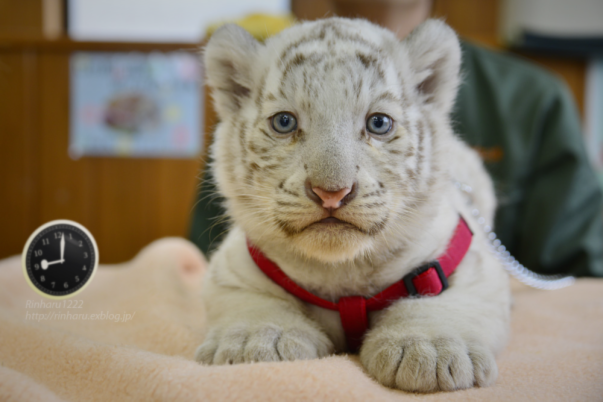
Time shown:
{"hour": 9, "minute": 2}
